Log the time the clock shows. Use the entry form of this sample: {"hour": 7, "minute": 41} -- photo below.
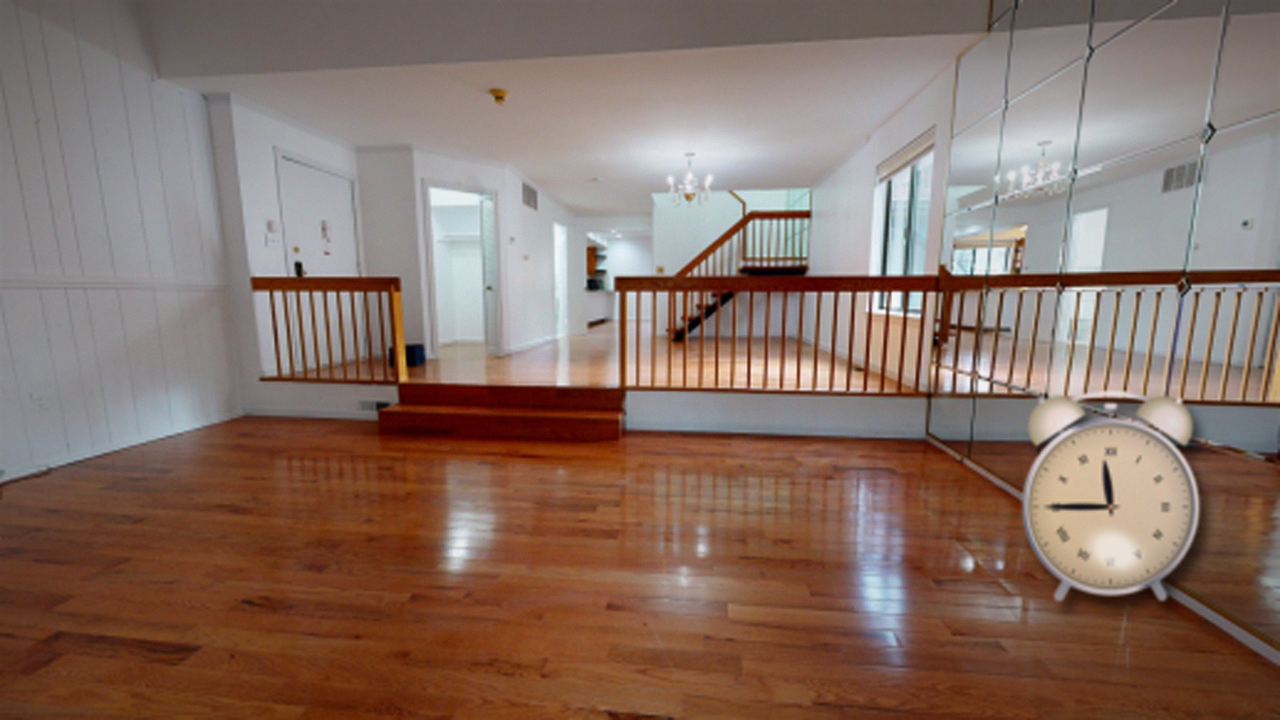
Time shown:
{"hour": 11, "minute": 45}
